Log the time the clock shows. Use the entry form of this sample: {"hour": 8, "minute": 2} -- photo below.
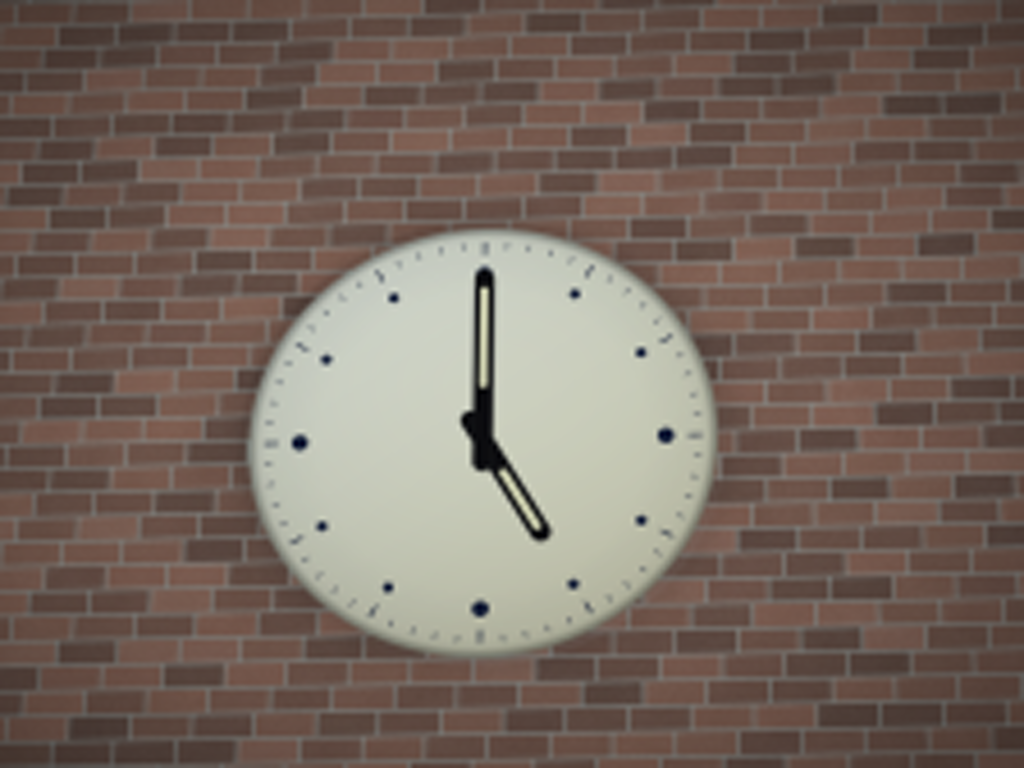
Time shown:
{"hour": 5, "minute": 0}
